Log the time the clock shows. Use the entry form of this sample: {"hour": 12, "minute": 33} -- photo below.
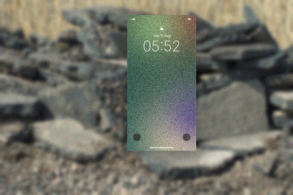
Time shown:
{"hour": 5, "minute": 52}
